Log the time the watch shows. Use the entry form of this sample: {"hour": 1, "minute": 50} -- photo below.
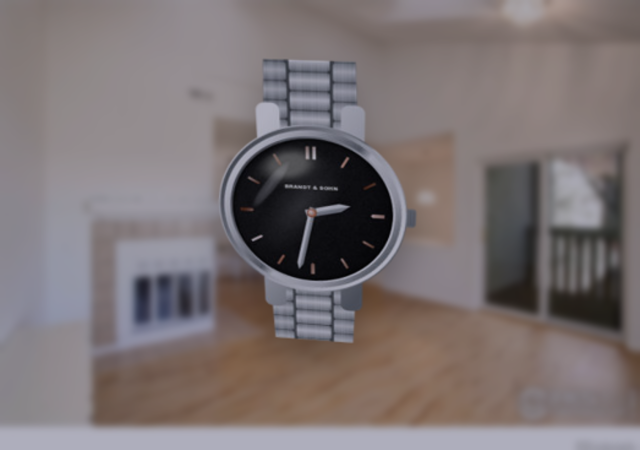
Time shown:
{"hour": 2, "minute": 32}
